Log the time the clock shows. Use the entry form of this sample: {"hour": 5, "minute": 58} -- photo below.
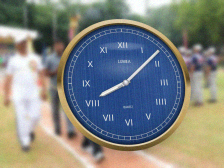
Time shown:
{"hour": 8, "minute": 8}
